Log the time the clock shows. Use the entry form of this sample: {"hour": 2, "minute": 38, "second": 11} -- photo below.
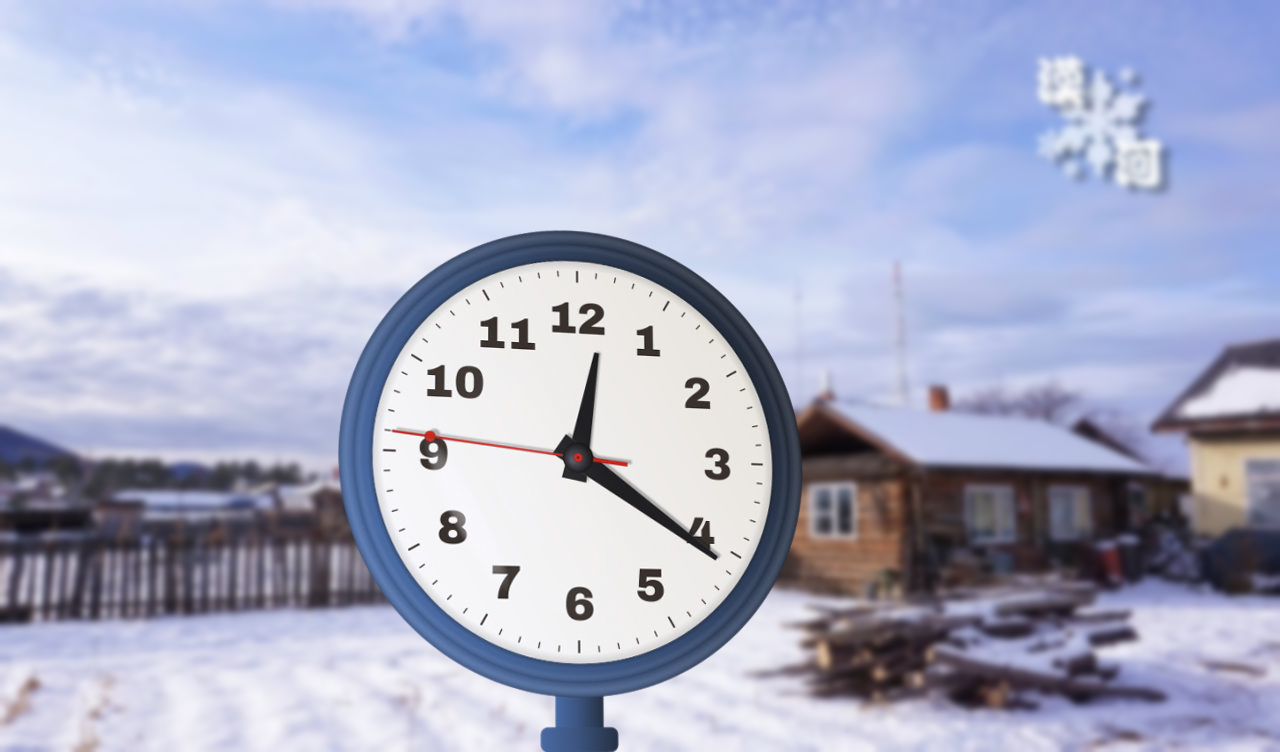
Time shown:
{"hour": 12, "minute": 20, "second": 46}
